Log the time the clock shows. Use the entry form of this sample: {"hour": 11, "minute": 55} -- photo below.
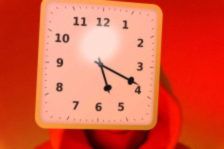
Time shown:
{"hour": 5, "minute": 19}
